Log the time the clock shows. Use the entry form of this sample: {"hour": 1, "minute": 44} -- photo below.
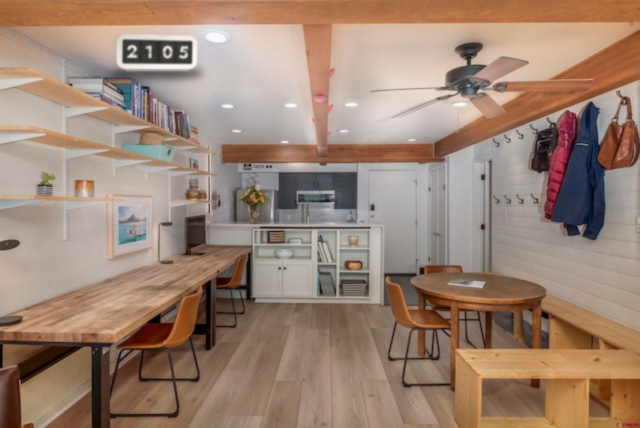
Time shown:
{"hour": 21, "minute": 5}
